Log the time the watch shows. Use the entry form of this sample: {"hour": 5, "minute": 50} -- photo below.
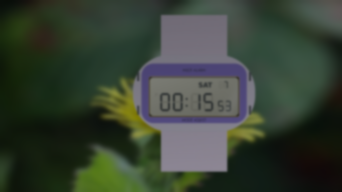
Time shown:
{"hour": 0, "minute": 15}
